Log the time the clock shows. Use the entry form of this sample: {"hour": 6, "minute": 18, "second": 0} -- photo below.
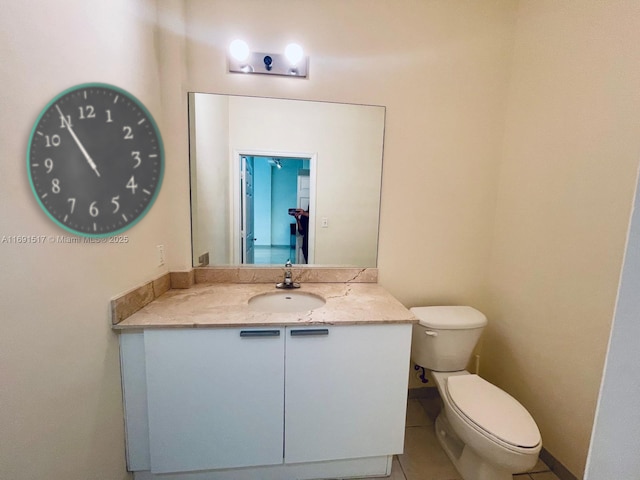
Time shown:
{"hour": 10, "minute": 54, "second": 55}
